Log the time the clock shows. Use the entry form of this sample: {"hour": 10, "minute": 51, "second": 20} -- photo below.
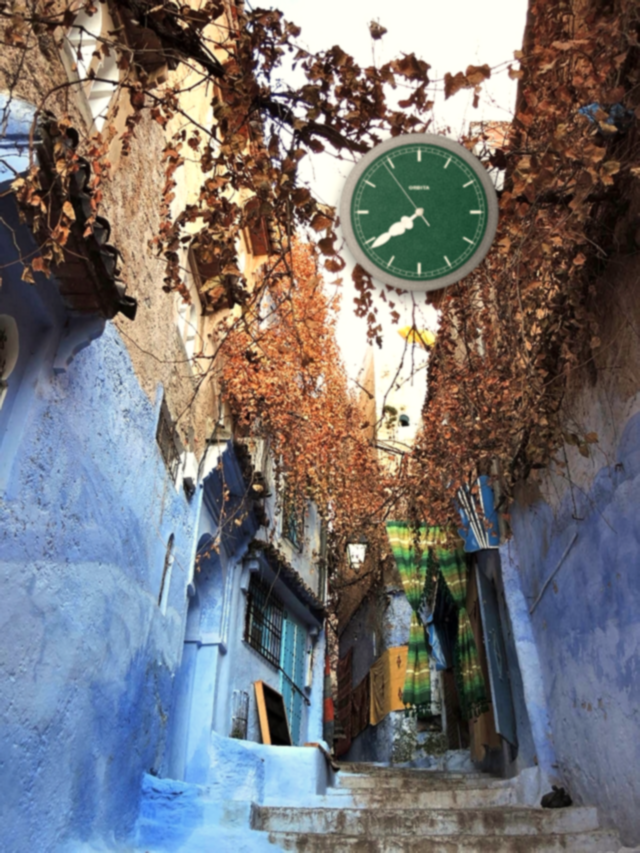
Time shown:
{"hour": 7, "minute": 38, "second": 54}
